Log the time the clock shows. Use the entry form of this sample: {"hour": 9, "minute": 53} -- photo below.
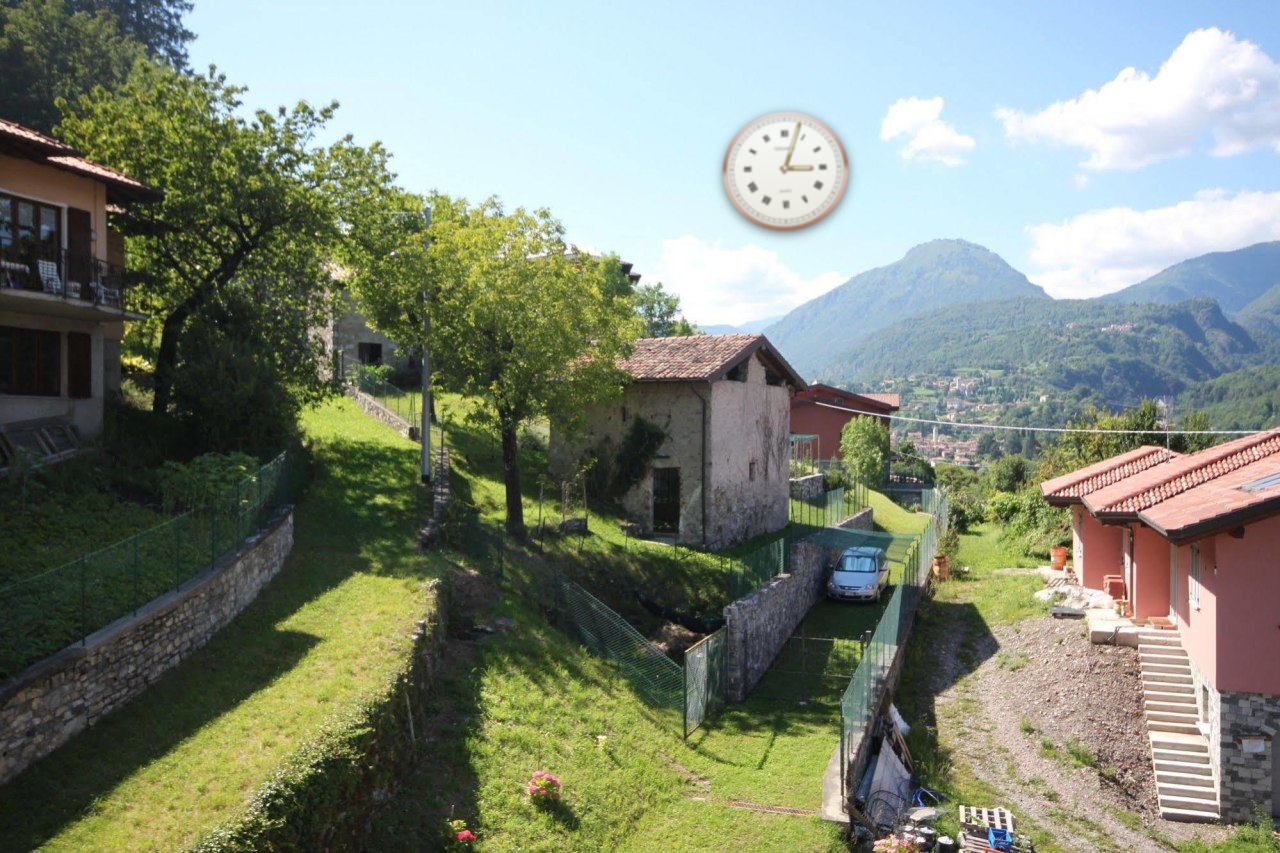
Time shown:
{"hour": 3, "minute": 3}
